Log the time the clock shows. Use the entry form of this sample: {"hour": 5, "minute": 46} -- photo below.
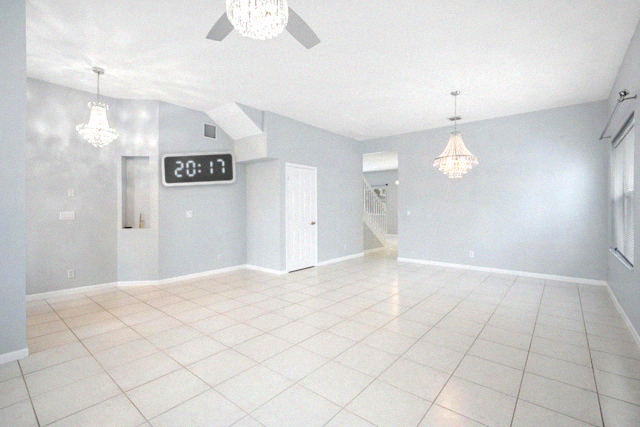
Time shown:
{"hour": 20, "minute": 17}
